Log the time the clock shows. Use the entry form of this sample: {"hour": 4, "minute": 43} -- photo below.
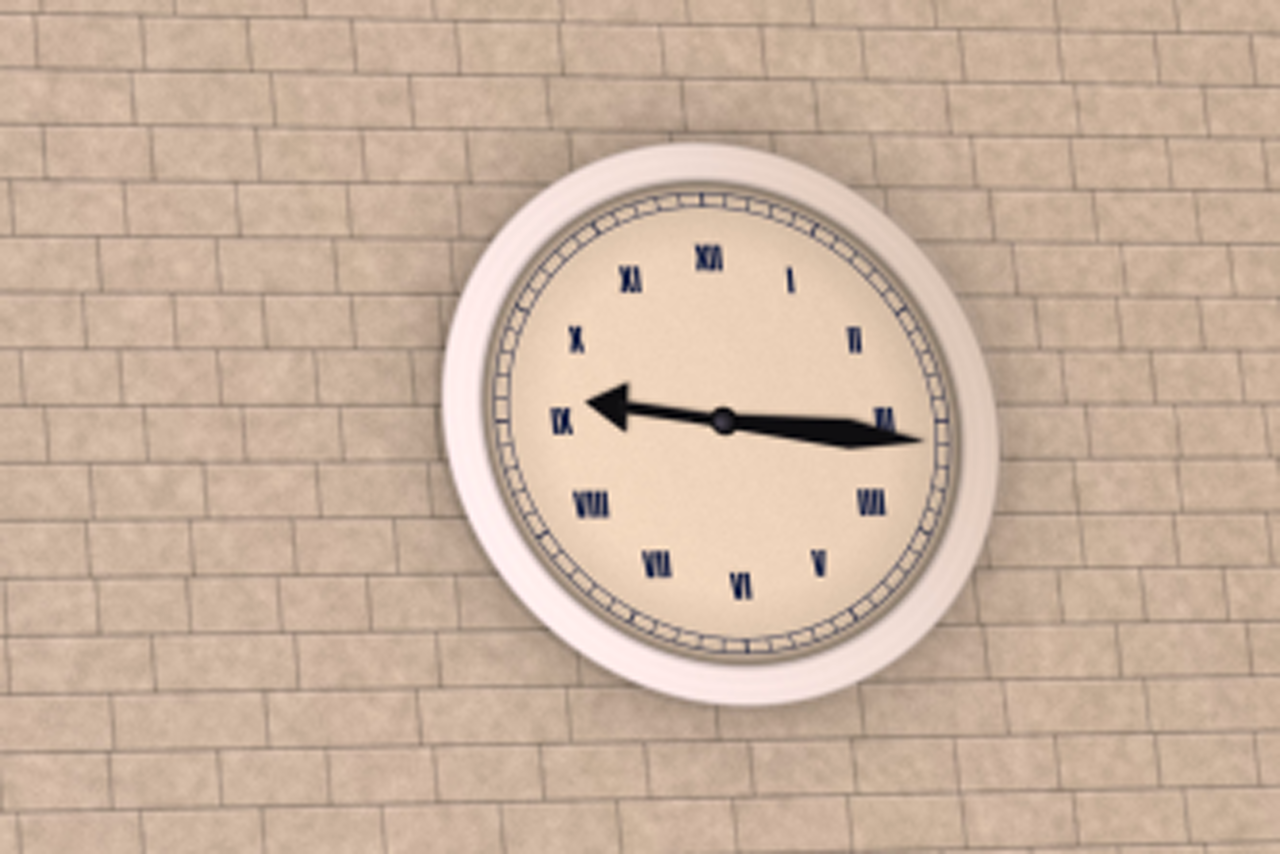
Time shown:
{"hour": 9, "minute": 16}
